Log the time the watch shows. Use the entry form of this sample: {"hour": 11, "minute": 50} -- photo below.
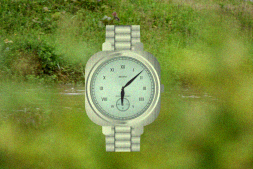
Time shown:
{"hour": 6, "minute": 8}
